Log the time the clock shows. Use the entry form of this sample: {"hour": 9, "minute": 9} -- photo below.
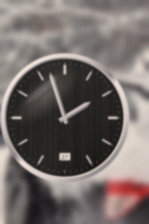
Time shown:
{"hour": 1, "minute": 57}
